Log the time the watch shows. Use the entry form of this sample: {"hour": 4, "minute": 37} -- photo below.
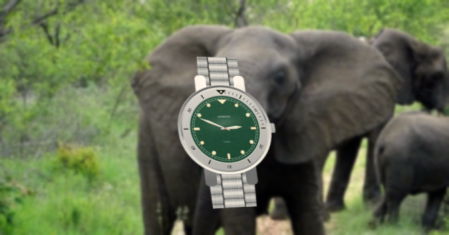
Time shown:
{"hour": 2, "minute": 49}
